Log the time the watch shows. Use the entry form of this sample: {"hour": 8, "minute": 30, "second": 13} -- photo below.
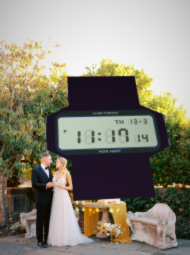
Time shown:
{"hour": 11, "minute": 17, "second": 14}
